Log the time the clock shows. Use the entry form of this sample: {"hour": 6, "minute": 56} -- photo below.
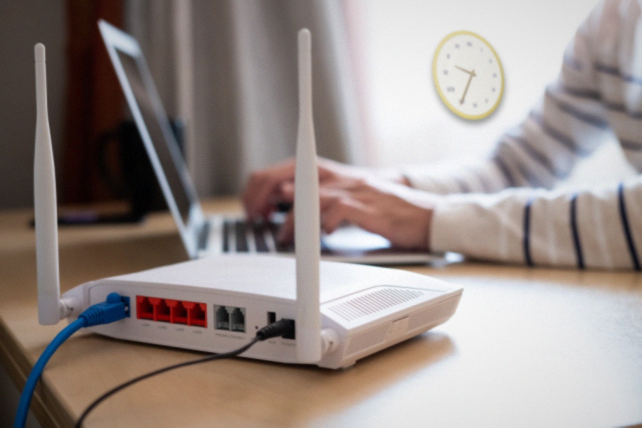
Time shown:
{"hour": 9, "minute": 35}
